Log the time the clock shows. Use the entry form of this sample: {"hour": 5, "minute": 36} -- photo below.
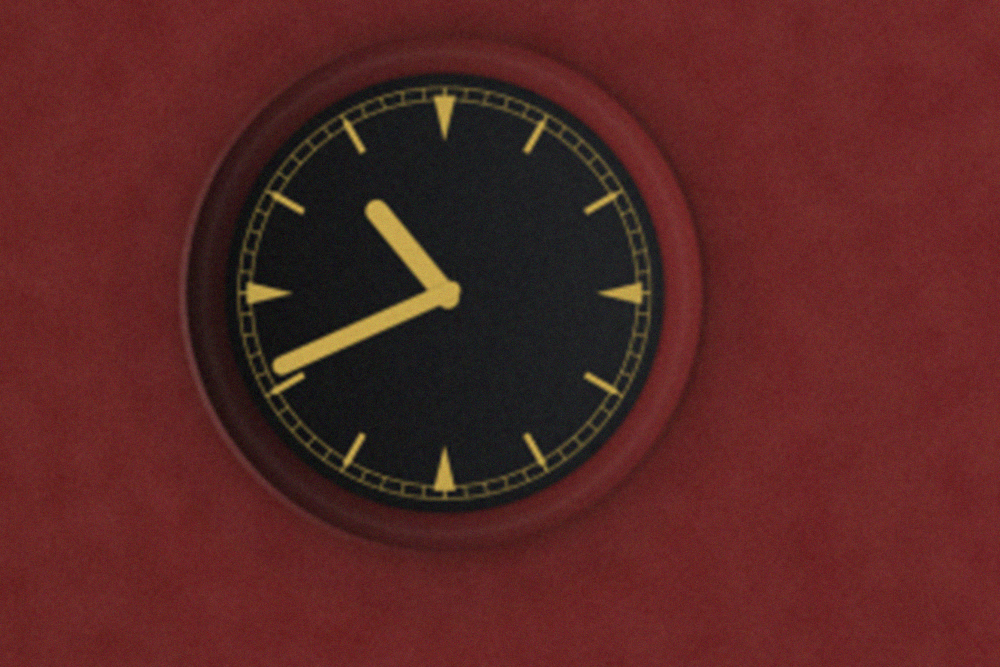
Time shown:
{"hour": 10, "minute": 41}
